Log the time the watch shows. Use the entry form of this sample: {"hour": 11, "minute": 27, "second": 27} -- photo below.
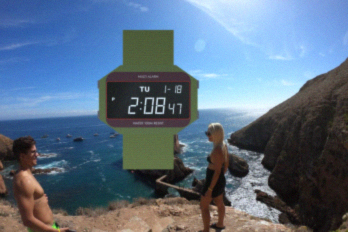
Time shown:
{"hour": 2, "minute": 8, "second": 47}
